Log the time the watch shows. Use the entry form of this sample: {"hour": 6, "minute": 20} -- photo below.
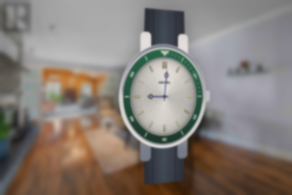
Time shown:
{"hour": 9, "minute": 1}
